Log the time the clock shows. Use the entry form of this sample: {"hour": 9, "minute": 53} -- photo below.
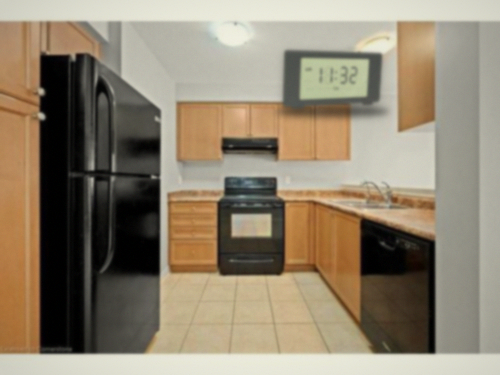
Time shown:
{"hour": 11, "minute": 32}
